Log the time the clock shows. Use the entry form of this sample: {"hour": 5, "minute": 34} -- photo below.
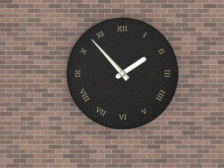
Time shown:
{"hour": 1, "minute": 53}
